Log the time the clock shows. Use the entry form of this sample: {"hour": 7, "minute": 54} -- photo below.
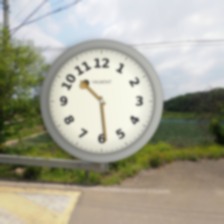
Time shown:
{"hour": 10, "minute": 29}
